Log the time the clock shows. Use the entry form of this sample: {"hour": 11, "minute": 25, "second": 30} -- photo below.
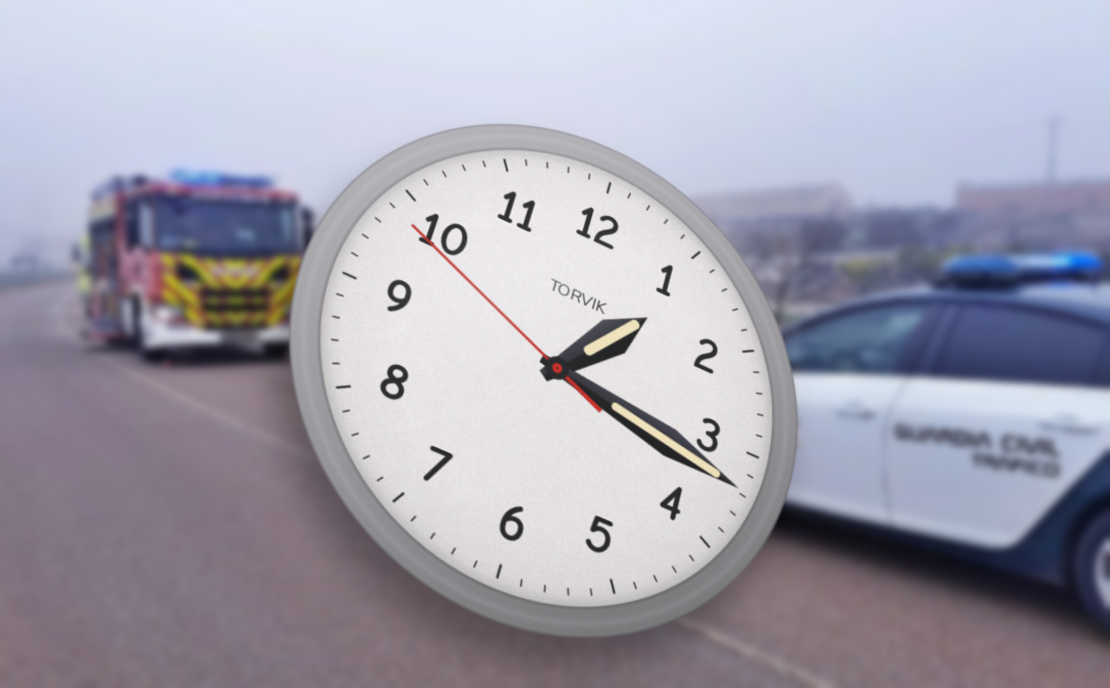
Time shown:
{"hour": 1, "minute": 16, "second": 49}
